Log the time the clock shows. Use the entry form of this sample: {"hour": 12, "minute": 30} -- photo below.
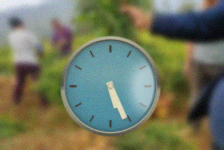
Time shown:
{"hour": 5, "minute": 26}
